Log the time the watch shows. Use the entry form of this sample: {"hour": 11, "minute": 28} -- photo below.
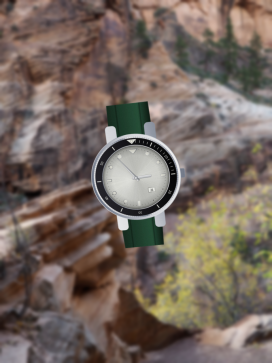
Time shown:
{"hour": 2, "minute": 54}
